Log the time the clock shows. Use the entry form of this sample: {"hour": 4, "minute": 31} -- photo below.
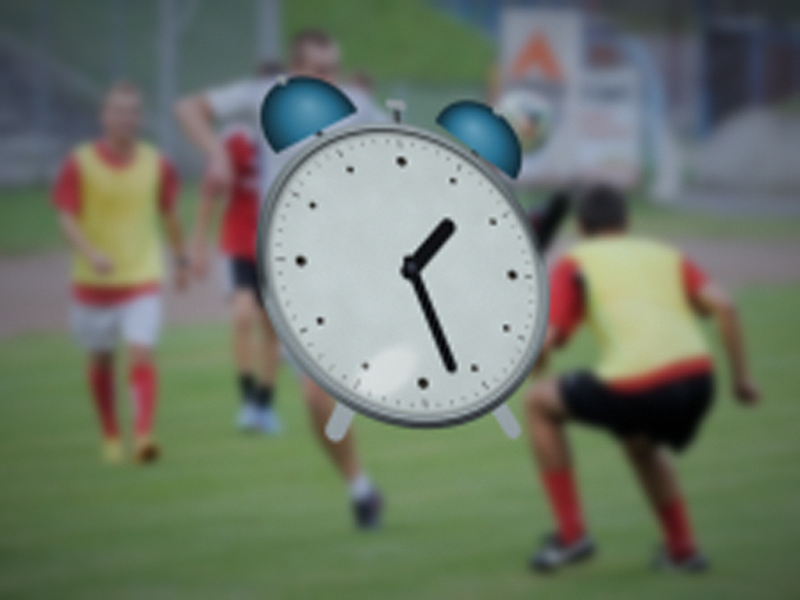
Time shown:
{"hour": 1, "minute": 27}
